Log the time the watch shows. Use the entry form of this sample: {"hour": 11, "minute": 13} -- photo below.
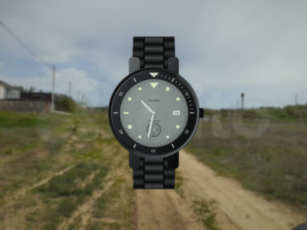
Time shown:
{"hour": 10, "minute": 32}
